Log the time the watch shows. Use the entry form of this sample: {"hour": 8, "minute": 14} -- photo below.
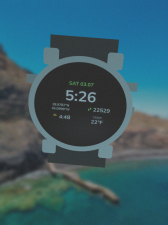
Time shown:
{"hour": 5, "minute": 26}
